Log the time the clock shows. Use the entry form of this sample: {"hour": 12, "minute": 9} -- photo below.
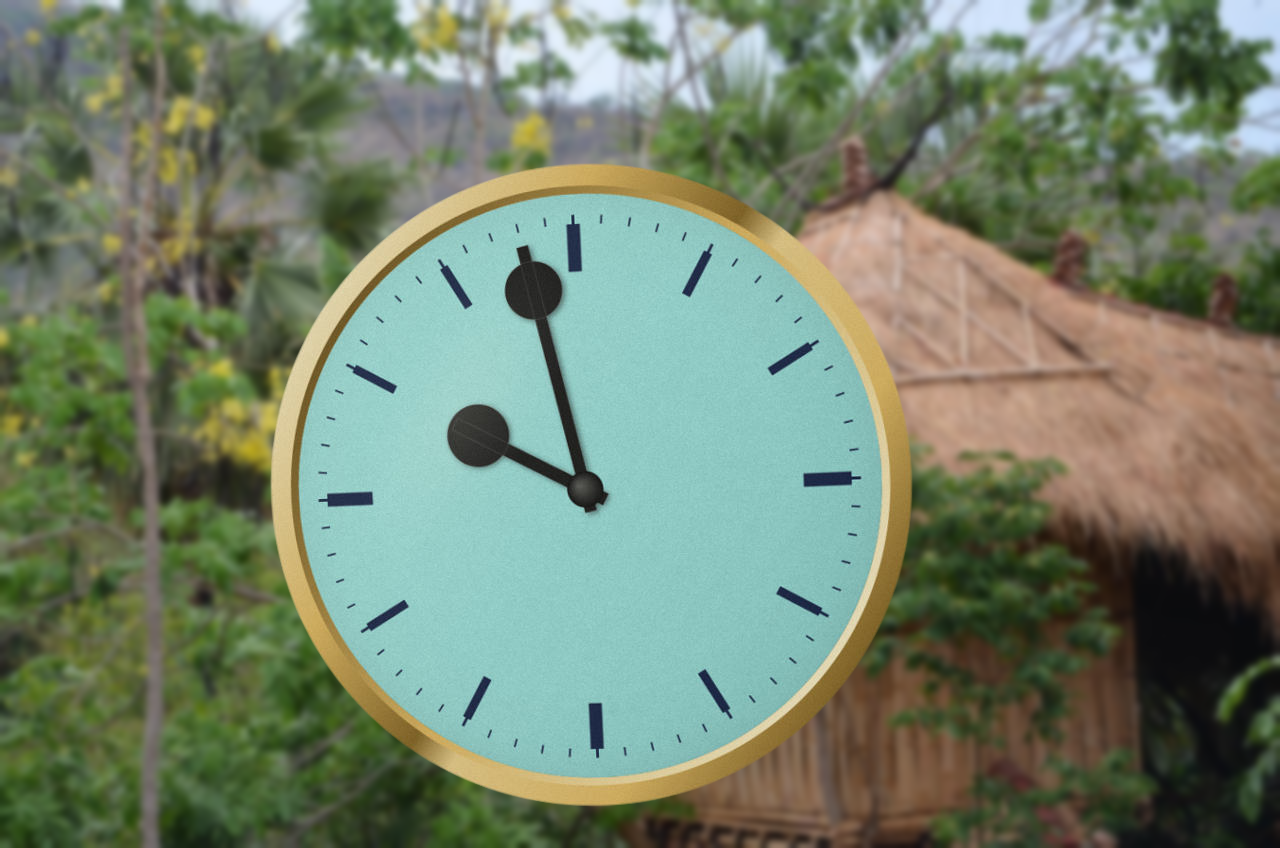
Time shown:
{"hour": 9, "minute": 58}
